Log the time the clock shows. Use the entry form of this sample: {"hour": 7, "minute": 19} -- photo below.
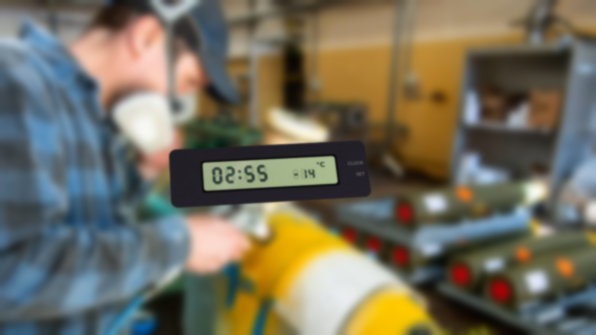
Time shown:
{"hour": 2, "minute": 55}
